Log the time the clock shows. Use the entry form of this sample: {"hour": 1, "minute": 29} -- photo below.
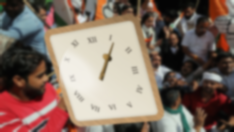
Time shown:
{"hour": 1, "minute": 6}
